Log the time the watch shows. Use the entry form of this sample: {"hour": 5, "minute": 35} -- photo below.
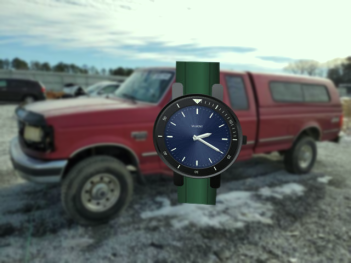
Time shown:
{"hour": 2, "minute": 20}
